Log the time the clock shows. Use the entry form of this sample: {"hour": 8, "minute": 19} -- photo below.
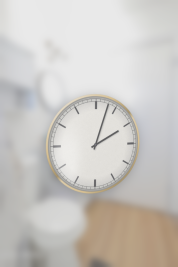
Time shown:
{"hour": 2, "minute": 3}
